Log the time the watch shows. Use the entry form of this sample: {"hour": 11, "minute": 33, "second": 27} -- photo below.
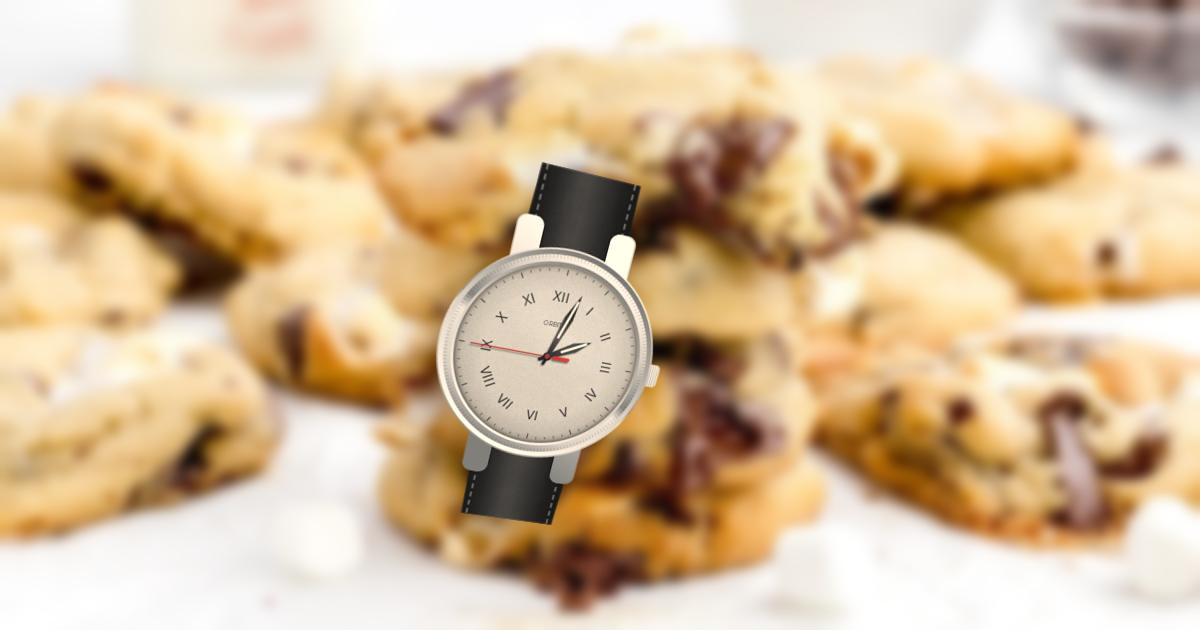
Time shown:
{"hour": 2, "minute": 2, "second": 45}
